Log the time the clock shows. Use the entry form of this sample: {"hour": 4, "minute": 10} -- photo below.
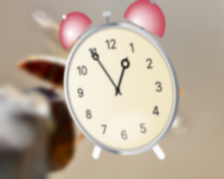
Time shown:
{"hour": 12, "minute": 55}
